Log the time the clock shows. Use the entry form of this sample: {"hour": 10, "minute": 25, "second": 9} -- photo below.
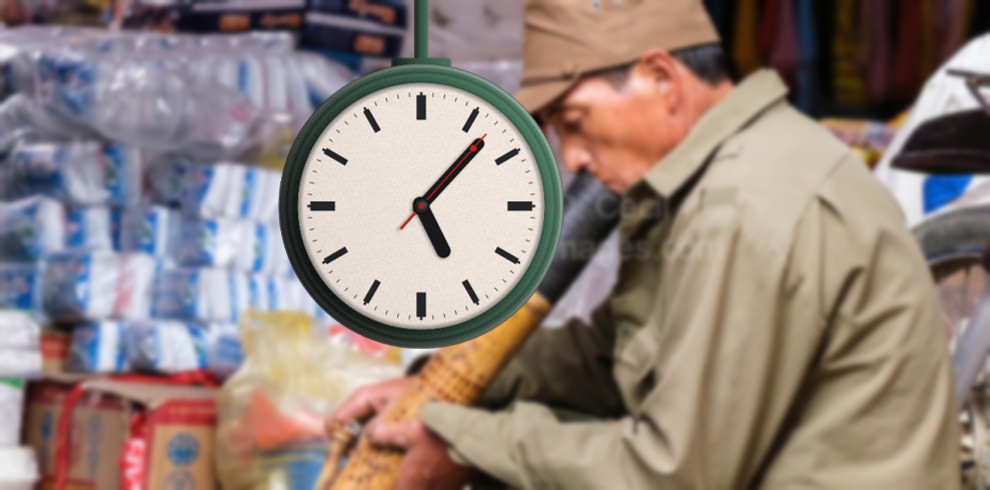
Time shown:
{"hour": 5, "minute": 7, "second": 7}
